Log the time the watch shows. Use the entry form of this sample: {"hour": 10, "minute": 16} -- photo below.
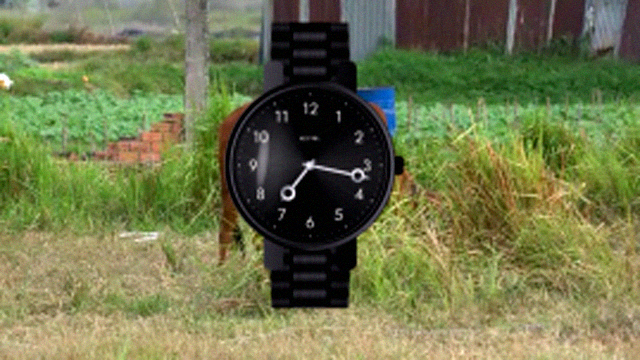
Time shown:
{"hour": 7, "minute": 17}
